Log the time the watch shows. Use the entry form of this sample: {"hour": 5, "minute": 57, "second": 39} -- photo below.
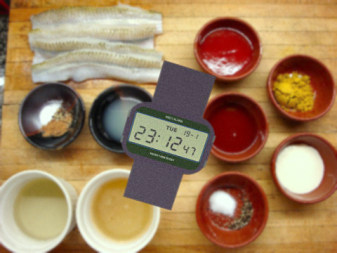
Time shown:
{"hour": 23, "minute": 12, "second": 47}
